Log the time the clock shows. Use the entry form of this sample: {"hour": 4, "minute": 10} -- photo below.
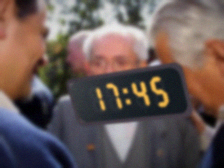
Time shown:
{"hour": 17, "minute": 45}
